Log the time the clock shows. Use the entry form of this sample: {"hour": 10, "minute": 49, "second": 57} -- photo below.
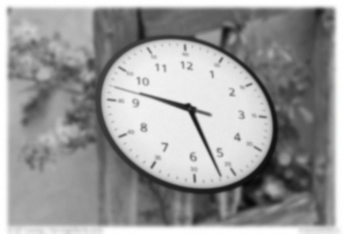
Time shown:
{"hour": 9, "minute": 26, "second": 47}
